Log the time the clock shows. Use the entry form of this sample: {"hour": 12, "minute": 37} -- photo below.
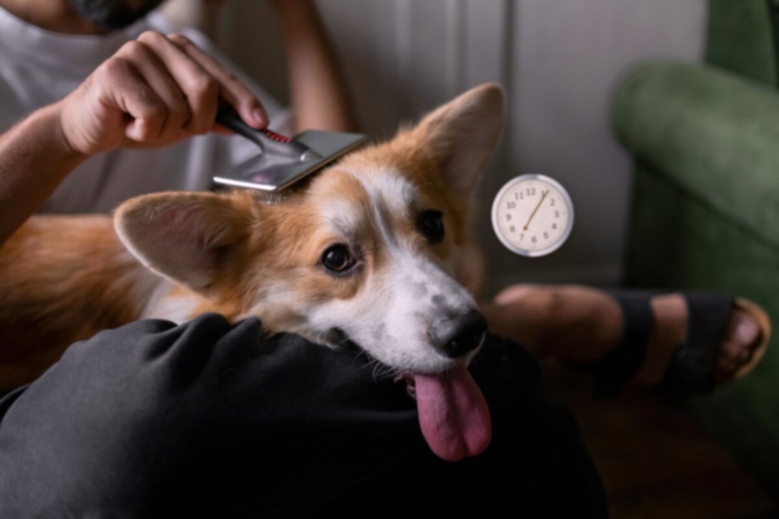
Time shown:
{"hour": 7, "minute": 6}
